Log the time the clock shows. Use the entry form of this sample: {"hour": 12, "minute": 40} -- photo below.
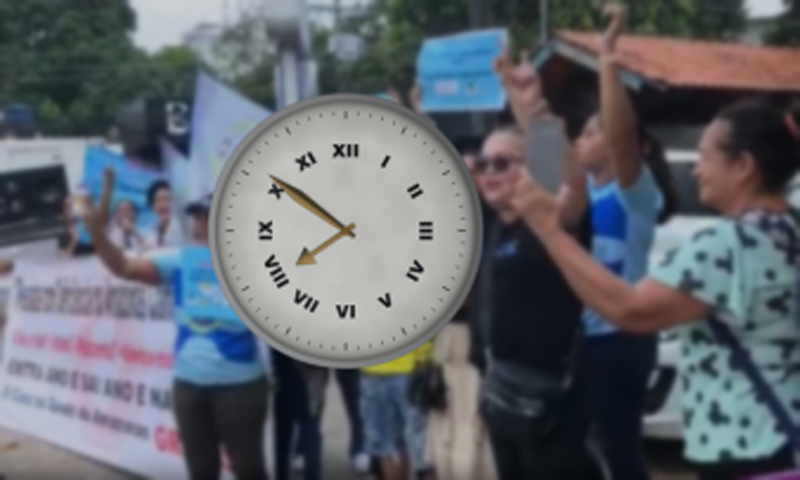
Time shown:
{"hour": 7, "minute": 51}
